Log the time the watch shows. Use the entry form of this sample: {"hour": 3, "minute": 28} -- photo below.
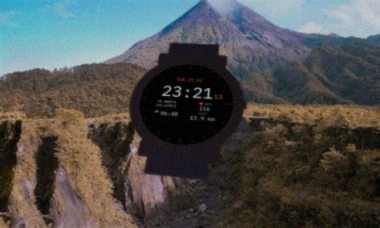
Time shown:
{"hour": 23, "minute": 21}
